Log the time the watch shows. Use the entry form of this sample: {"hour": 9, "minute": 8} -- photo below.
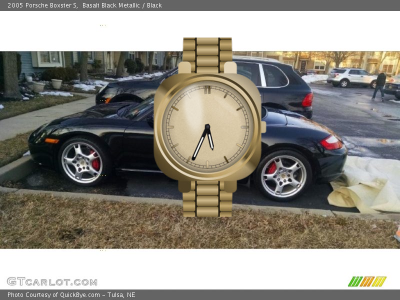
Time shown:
{"hour": 5, "minute": 34}
